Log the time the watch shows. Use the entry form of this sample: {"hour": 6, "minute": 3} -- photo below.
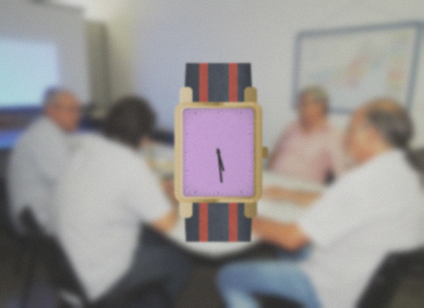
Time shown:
{"hour": 5, "minute": 29}
